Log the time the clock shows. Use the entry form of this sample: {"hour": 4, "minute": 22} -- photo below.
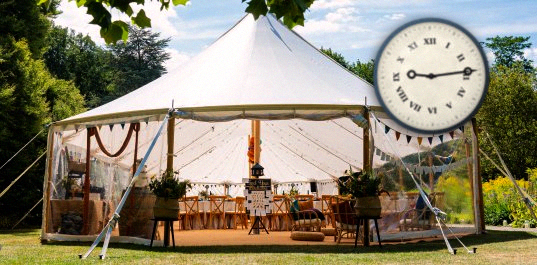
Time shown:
{"hour": 9, "minute": 14}
